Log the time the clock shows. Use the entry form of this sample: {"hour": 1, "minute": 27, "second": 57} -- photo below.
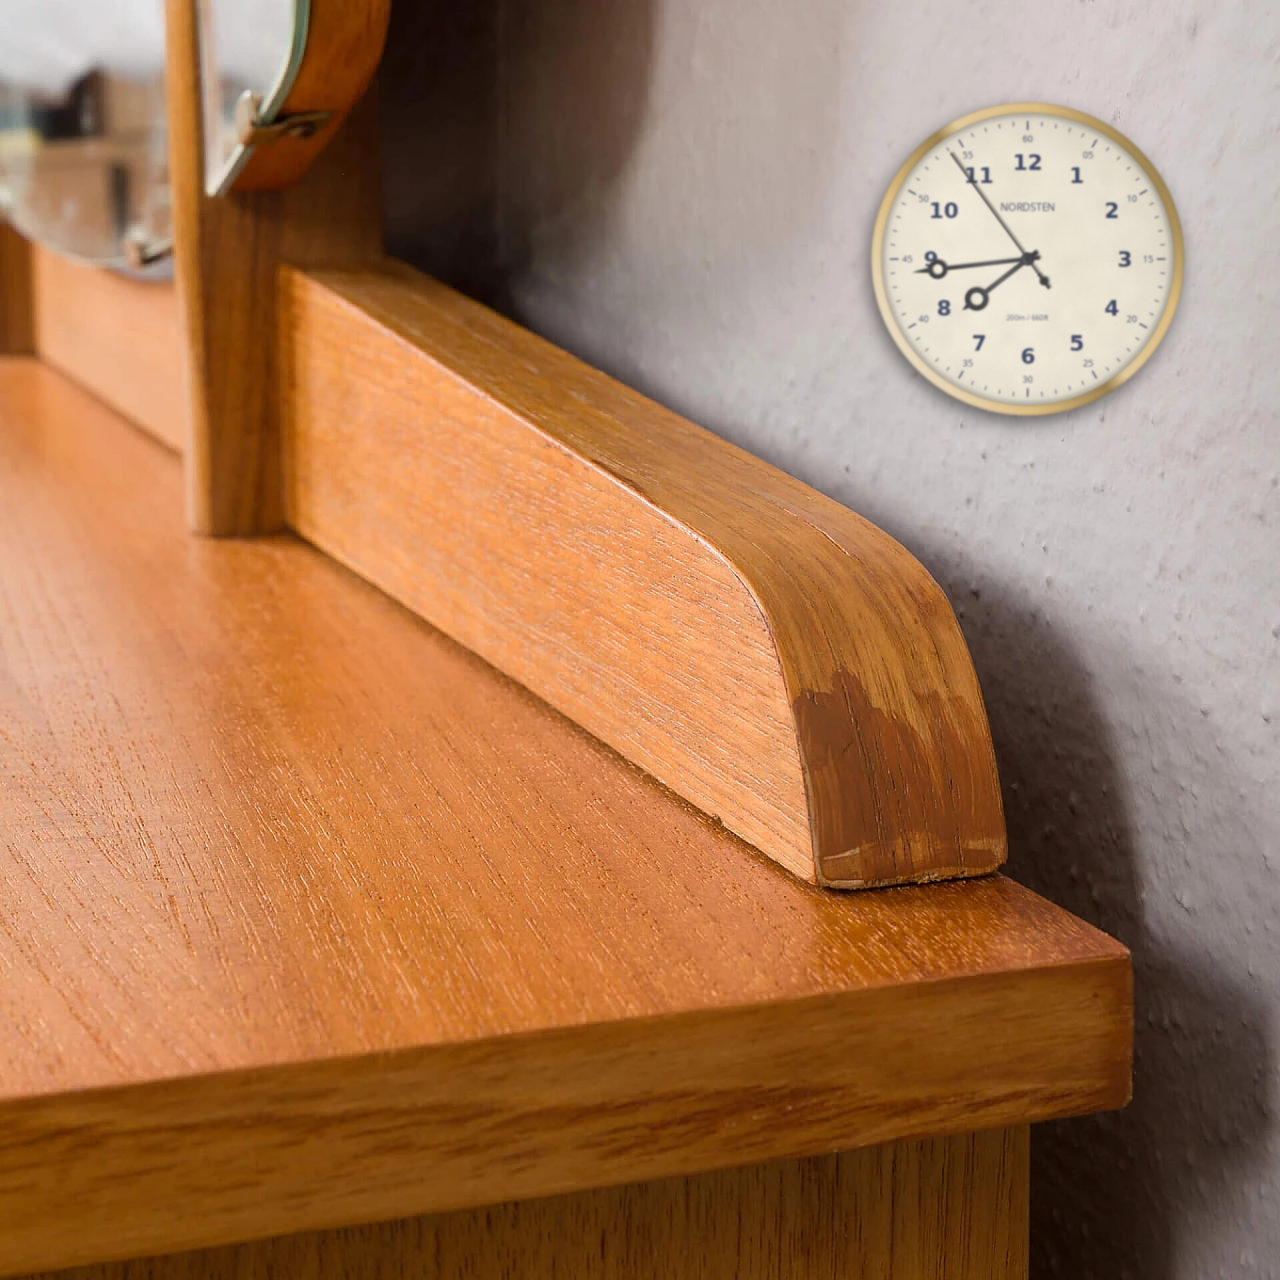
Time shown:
{"hour": 7, "minute": 43, "second": 54}
